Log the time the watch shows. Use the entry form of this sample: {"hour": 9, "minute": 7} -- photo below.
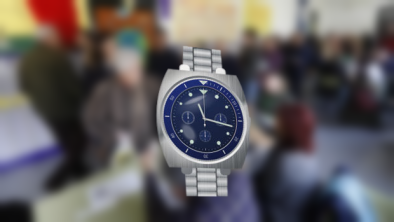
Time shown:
{"hour": 11, "minute": 17}
